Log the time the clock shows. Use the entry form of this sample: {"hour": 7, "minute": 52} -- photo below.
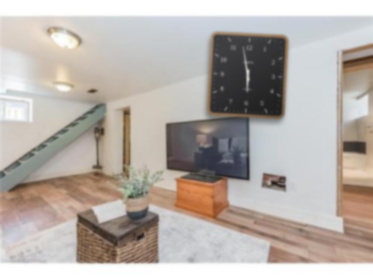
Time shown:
{"hour": 5, "minute": 58}
